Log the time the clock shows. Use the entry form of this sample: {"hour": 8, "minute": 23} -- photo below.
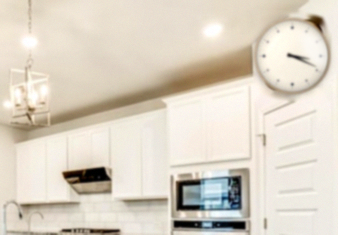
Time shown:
{"hour": 3, "minute": 19}
